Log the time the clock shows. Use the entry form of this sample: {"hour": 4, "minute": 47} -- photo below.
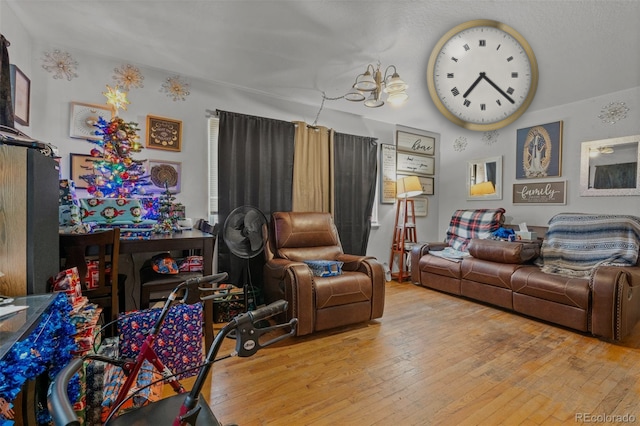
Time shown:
{"hour": 7, "minute": 22}
